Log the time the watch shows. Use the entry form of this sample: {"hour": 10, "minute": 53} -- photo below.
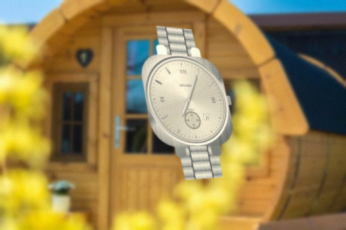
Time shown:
{"hour": 7, "minute": 5}
